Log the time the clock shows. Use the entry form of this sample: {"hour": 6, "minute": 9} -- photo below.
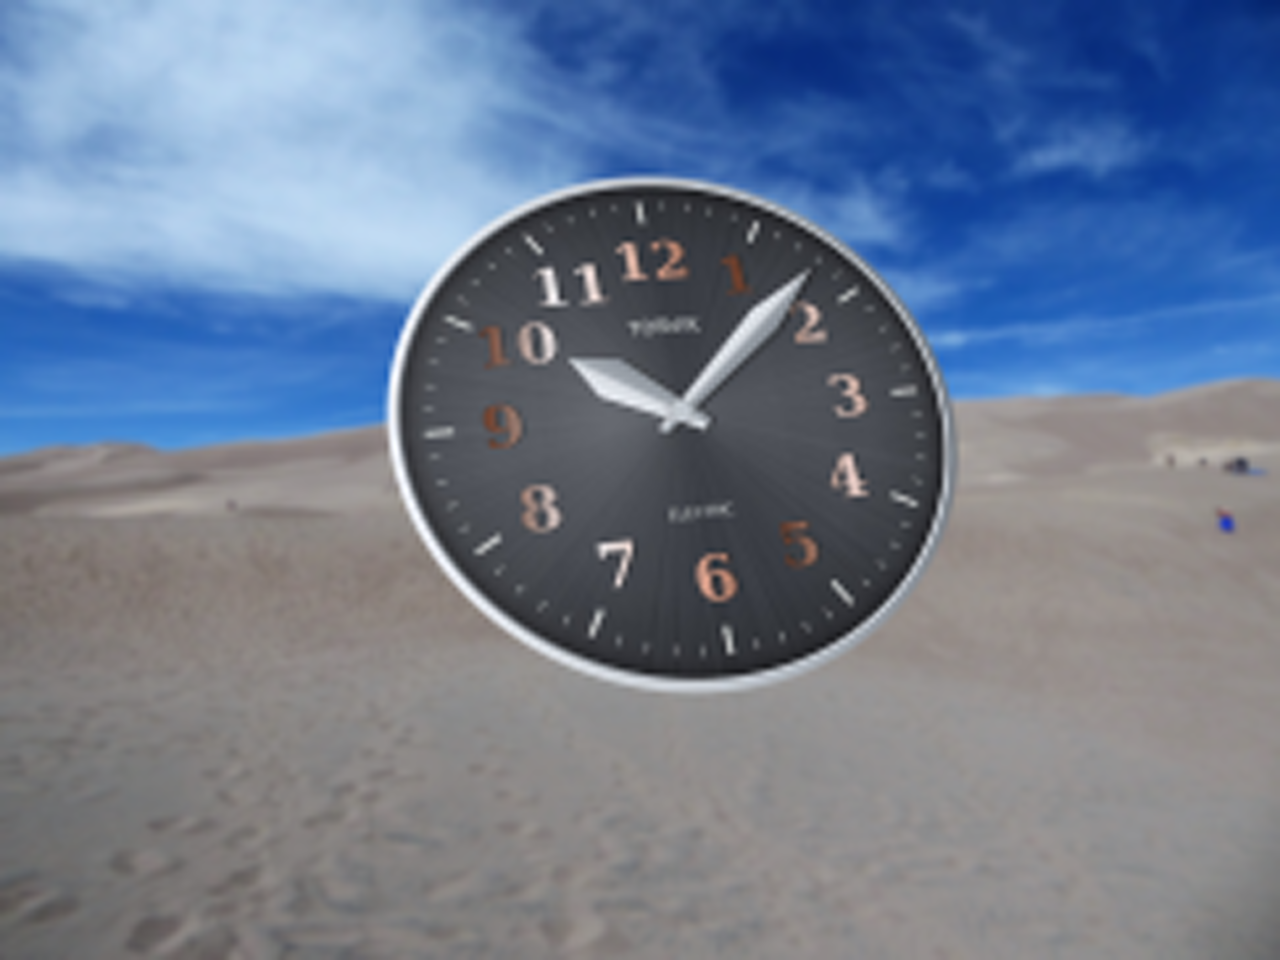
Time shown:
{"hour": 10, "minute": 8}
